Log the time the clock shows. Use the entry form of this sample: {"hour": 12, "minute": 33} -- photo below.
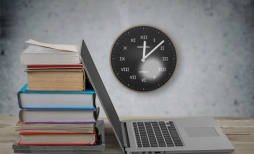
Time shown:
{"hour": 12, "minute": 8}
